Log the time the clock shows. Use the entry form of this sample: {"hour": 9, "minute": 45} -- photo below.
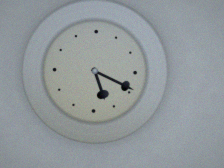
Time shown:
{"hour": 5, "minute": 19}
